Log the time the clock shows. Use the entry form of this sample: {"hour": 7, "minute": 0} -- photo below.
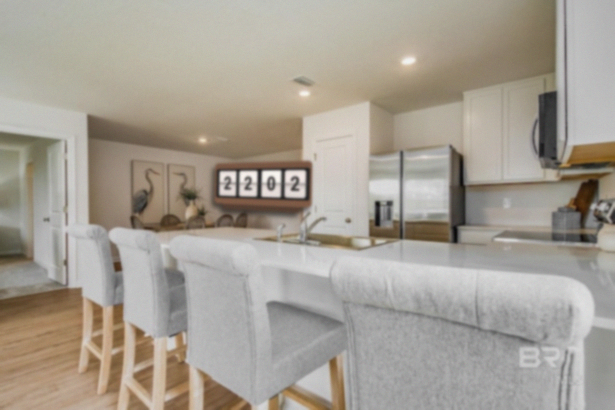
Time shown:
{"hour": 22, "minute": 2}
